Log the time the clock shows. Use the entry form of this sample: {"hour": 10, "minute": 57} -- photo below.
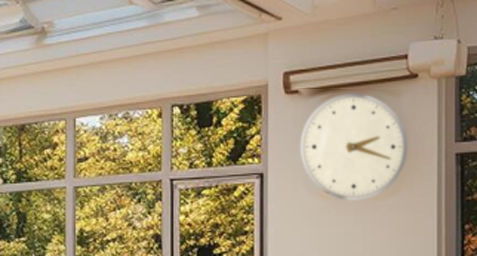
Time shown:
{"hour": 2, "minute": 18}
